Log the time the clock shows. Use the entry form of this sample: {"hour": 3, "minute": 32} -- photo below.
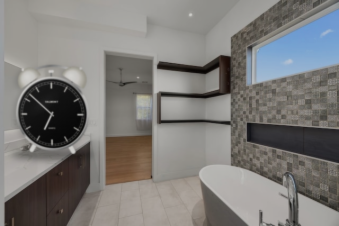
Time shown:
{"hour": 6, "minute": 52}
